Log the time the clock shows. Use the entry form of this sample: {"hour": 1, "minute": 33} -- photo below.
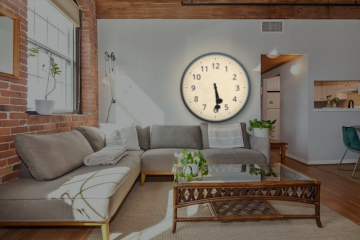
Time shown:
{"hour": 5, "minute": 29}
